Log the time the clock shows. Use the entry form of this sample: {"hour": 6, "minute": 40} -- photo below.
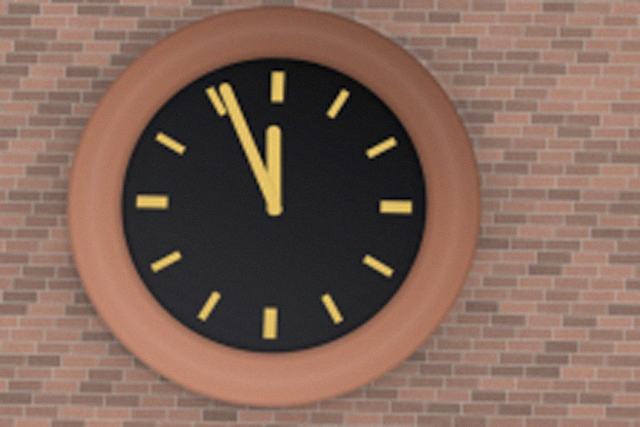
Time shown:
{"hour": 11, "minute": 56}
